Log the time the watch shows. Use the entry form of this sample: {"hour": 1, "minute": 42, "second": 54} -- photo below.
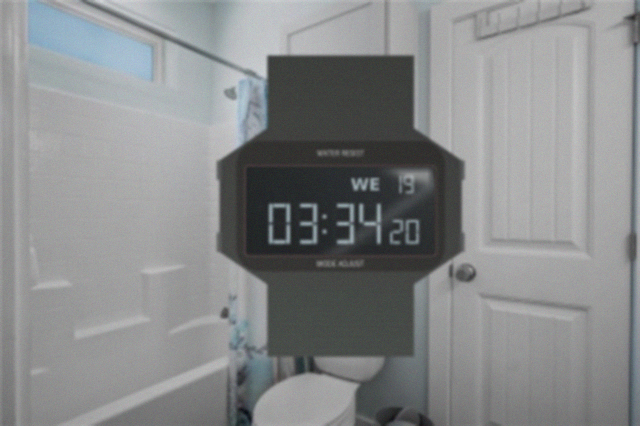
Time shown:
{"hour": 3, "minute": 34, "second": 20}
